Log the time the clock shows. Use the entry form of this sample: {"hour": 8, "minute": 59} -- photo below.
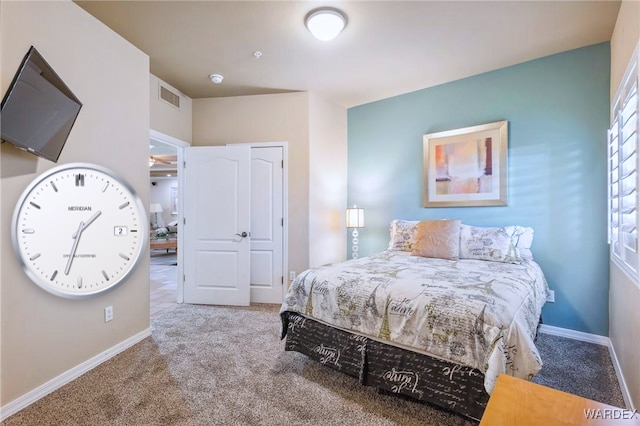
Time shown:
{"hour": 1, "minute": 33}
